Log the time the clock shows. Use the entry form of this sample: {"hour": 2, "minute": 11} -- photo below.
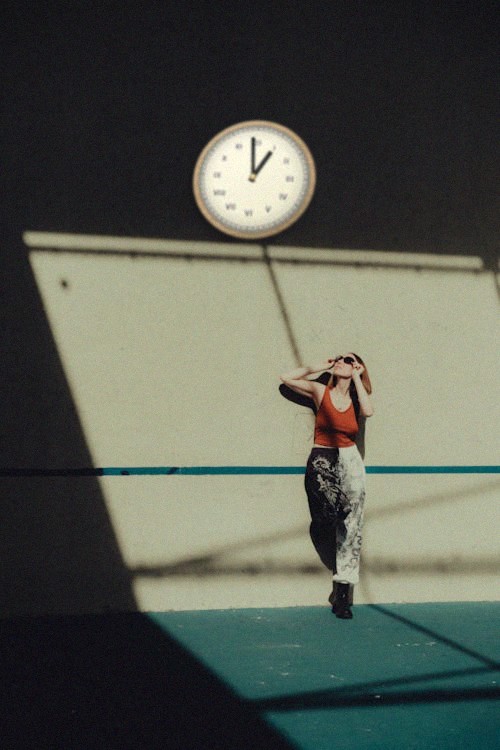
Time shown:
{"hour": 12, "minute": 59}
